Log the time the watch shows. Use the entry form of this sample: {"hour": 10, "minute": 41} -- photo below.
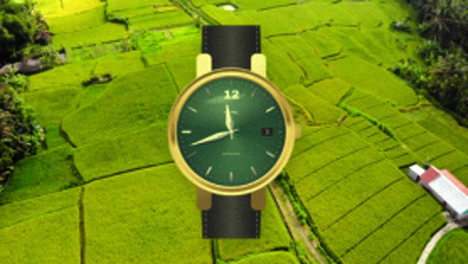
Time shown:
{"hour": 11, "minute": 42}
